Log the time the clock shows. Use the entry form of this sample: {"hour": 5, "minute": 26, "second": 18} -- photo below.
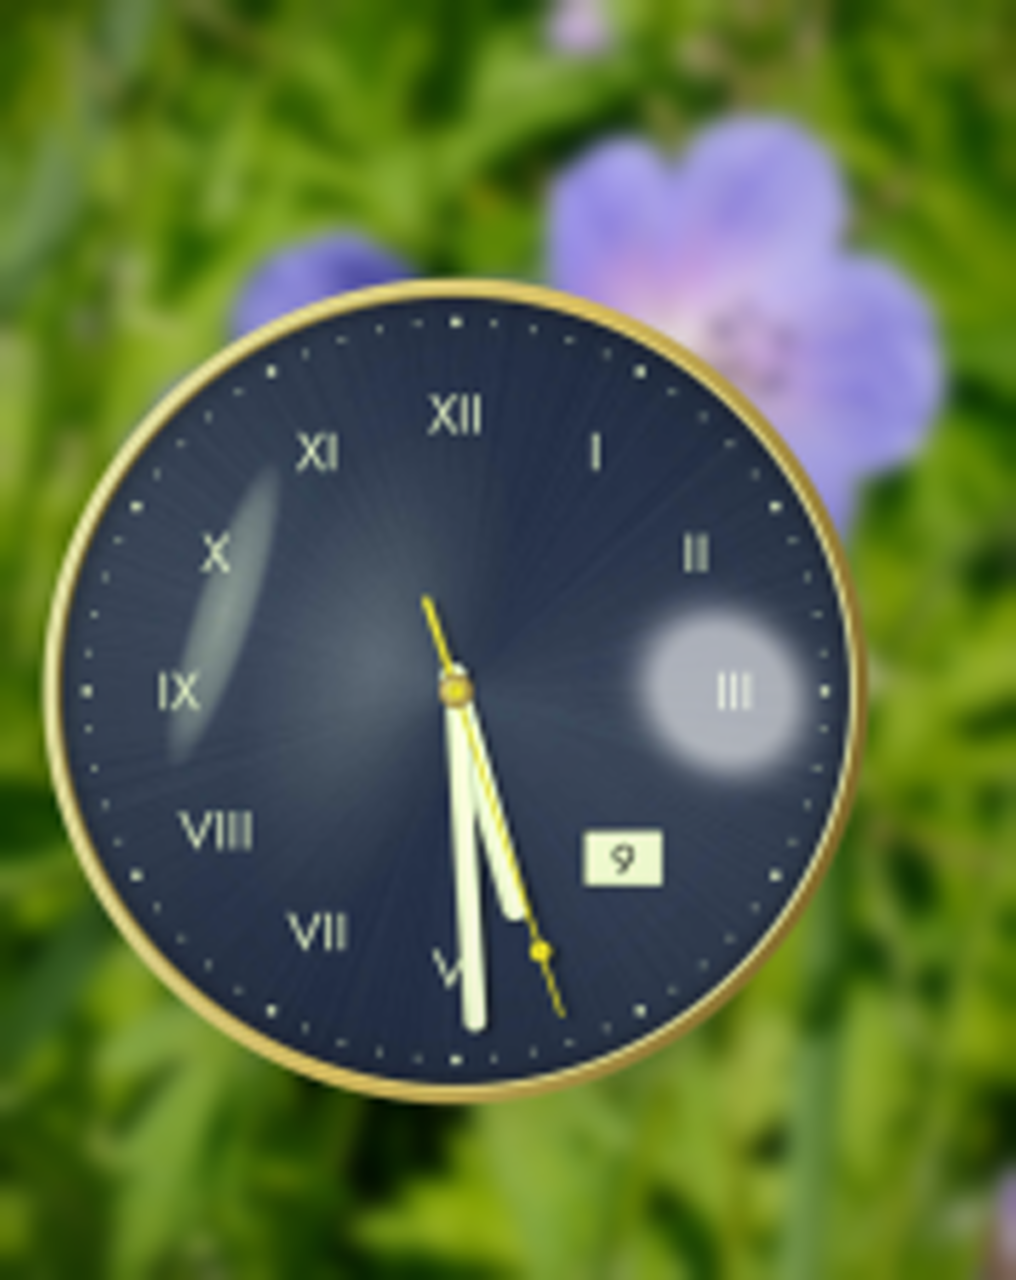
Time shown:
{"hour": 5, "minute": 29, "second": 27}
